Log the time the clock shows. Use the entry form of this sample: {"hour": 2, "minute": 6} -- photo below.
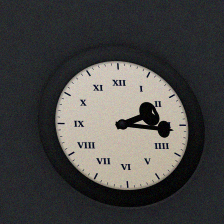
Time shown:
{"hour": 2, "minute": 16}
